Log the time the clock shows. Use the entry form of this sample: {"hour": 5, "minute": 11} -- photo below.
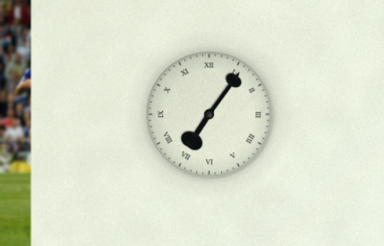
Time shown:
{"hour": 7, "minute": 6}
